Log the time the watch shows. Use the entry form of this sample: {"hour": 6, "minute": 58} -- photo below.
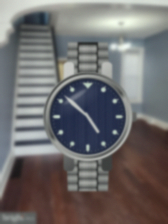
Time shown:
{"hour": 4, "minute": 52}
